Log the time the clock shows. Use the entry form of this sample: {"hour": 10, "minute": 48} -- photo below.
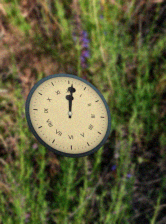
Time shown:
{"hour": 12, "minute": 1}
